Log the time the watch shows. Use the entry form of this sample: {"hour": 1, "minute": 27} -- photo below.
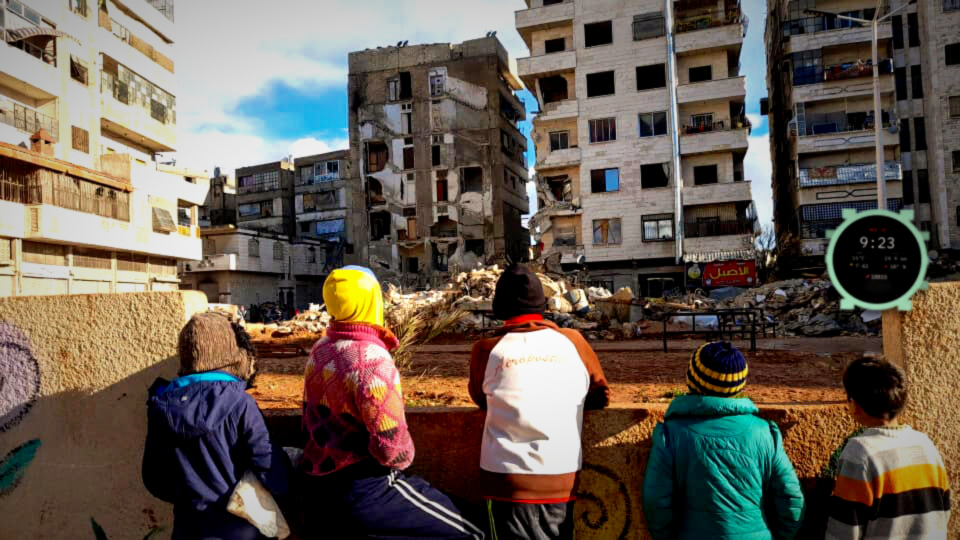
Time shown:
{"hour": 9, "minute": 23}
